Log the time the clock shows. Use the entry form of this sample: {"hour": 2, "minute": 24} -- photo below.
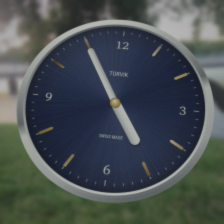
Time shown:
{"hour": 4, "minute": 55}
